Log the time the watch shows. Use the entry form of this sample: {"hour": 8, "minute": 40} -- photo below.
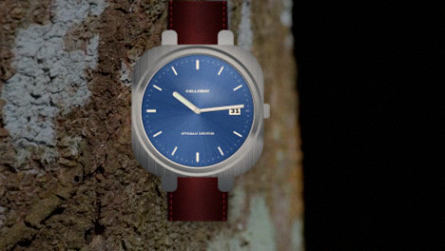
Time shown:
{"hour": 10, "minute": 14}
